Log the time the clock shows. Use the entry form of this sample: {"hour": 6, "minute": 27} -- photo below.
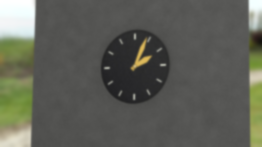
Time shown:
{"hour": 2, "minute": 4}
